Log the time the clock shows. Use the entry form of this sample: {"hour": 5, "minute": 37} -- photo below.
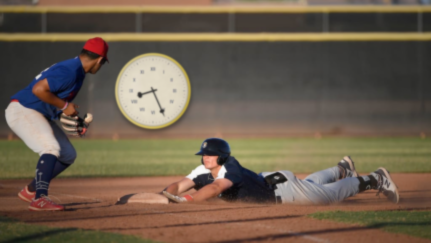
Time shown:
{"hour": 8, "minute": 26}
